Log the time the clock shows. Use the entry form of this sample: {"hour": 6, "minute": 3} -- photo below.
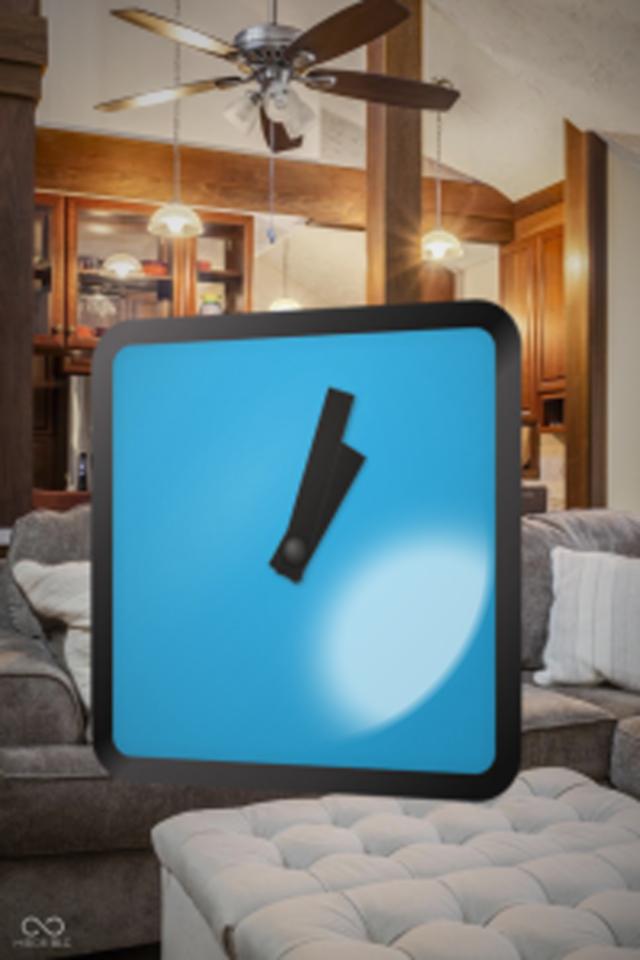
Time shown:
{"hour": 1, "minute": 3}
